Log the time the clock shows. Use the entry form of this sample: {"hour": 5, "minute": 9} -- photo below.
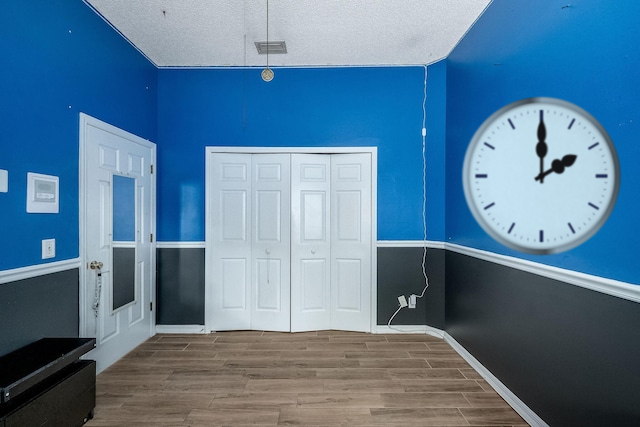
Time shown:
{"hour": 2, "minute": 0}
